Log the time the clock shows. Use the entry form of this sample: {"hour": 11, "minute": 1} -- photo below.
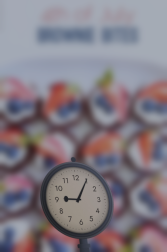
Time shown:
{"hour": 9, "minute": 5}
